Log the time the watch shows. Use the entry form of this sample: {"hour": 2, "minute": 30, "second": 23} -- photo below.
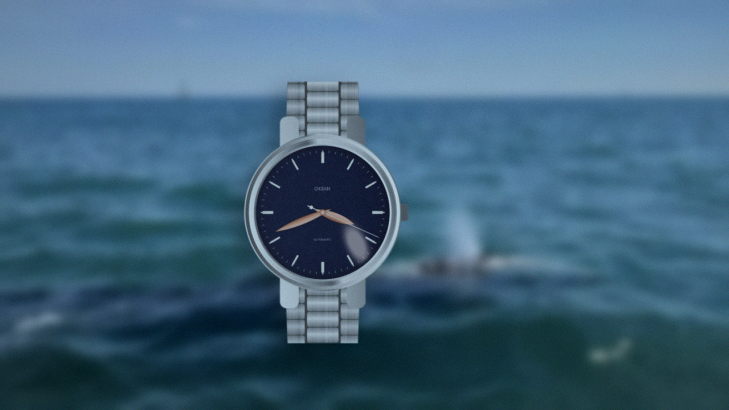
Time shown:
{"hour": 3, "minute": 41, "second": 19}
